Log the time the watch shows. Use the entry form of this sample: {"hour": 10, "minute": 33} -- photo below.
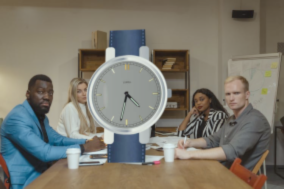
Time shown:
{"hour": 4, "minute": 32}
